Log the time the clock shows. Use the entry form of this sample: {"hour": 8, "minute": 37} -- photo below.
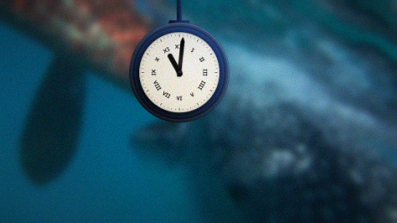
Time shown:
{"hour": 11, "minute": 1}
